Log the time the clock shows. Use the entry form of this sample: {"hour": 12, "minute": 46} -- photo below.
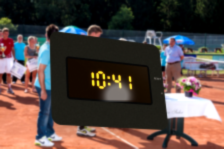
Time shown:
{"hour": 10, "minute": 41}
